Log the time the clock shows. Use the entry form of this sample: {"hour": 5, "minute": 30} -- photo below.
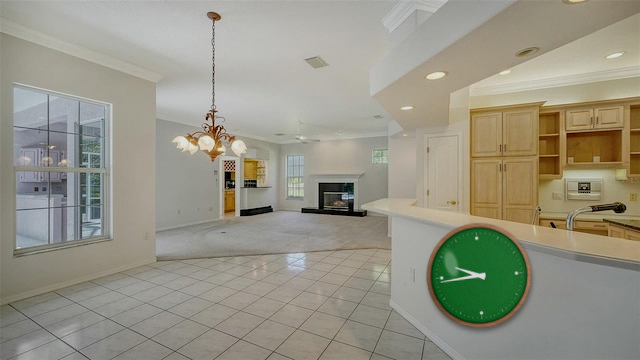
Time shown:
{"hour": 9, "minute": 44}
